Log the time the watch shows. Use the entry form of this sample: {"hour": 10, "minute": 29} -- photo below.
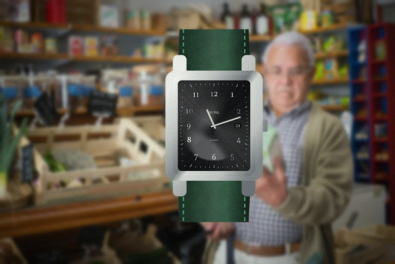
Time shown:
{"hour": 11, "minute": 12}
